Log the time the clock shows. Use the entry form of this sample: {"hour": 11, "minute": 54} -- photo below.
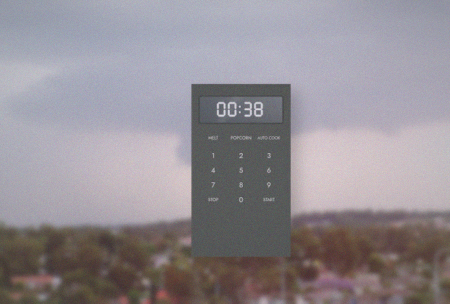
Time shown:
{"hour": 0, "minute": 38}
